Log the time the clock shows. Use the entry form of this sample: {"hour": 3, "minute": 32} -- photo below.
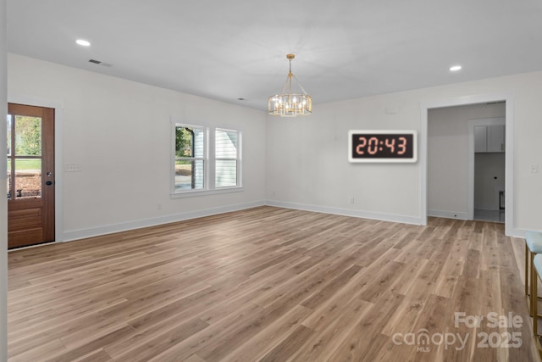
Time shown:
{"hour": 20, "minute": 43}
